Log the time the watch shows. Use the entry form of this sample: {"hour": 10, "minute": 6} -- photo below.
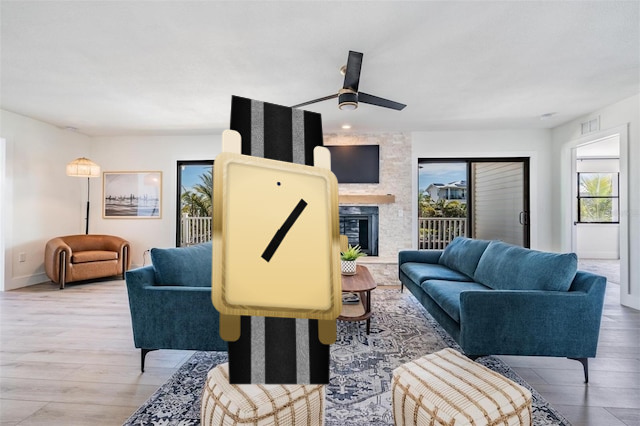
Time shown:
{"hour": 7, "minute": 6}
